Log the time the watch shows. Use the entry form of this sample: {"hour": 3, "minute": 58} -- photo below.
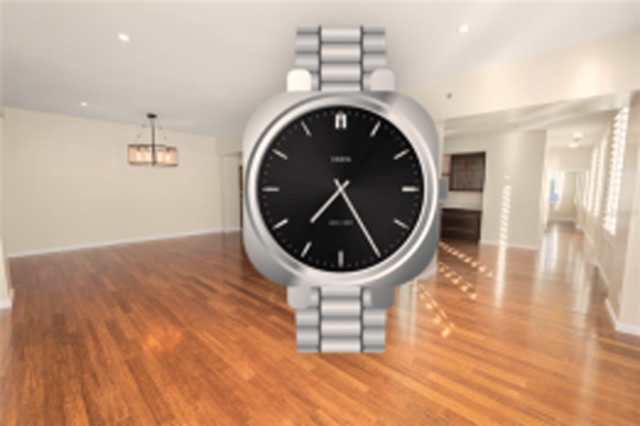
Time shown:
{"hour": 7, "minute": 25}
